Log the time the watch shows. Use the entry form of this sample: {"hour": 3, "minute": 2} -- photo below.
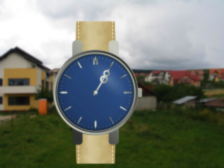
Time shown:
{"hour": 1, "minute": 5}
